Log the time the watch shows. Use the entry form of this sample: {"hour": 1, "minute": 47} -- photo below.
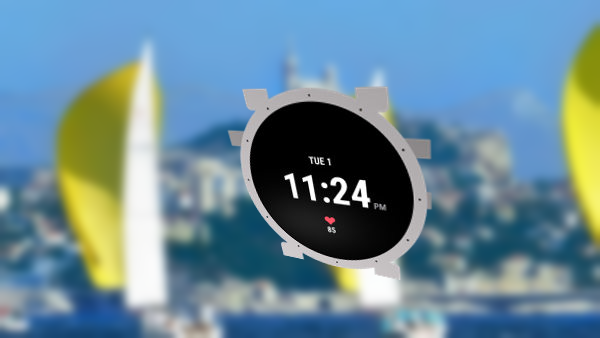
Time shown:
{"hour": 11, "minute": 24}
